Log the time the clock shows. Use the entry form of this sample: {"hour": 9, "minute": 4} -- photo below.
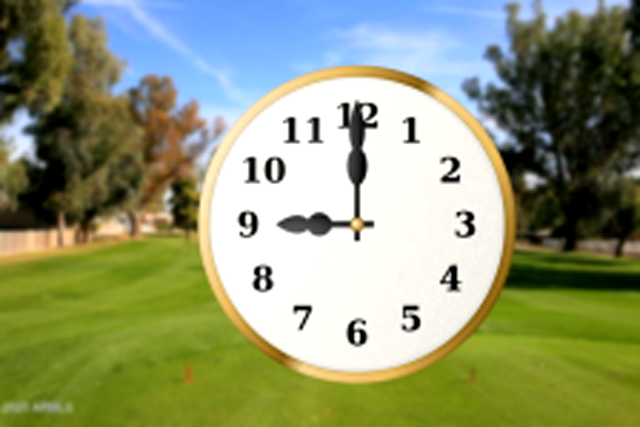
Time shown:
{"hour": 9, "minute": 0}
